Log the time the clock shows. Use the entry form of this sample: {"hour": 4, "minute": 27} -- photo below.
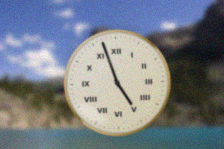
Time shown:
{"hour": 4, "minute": 57}
